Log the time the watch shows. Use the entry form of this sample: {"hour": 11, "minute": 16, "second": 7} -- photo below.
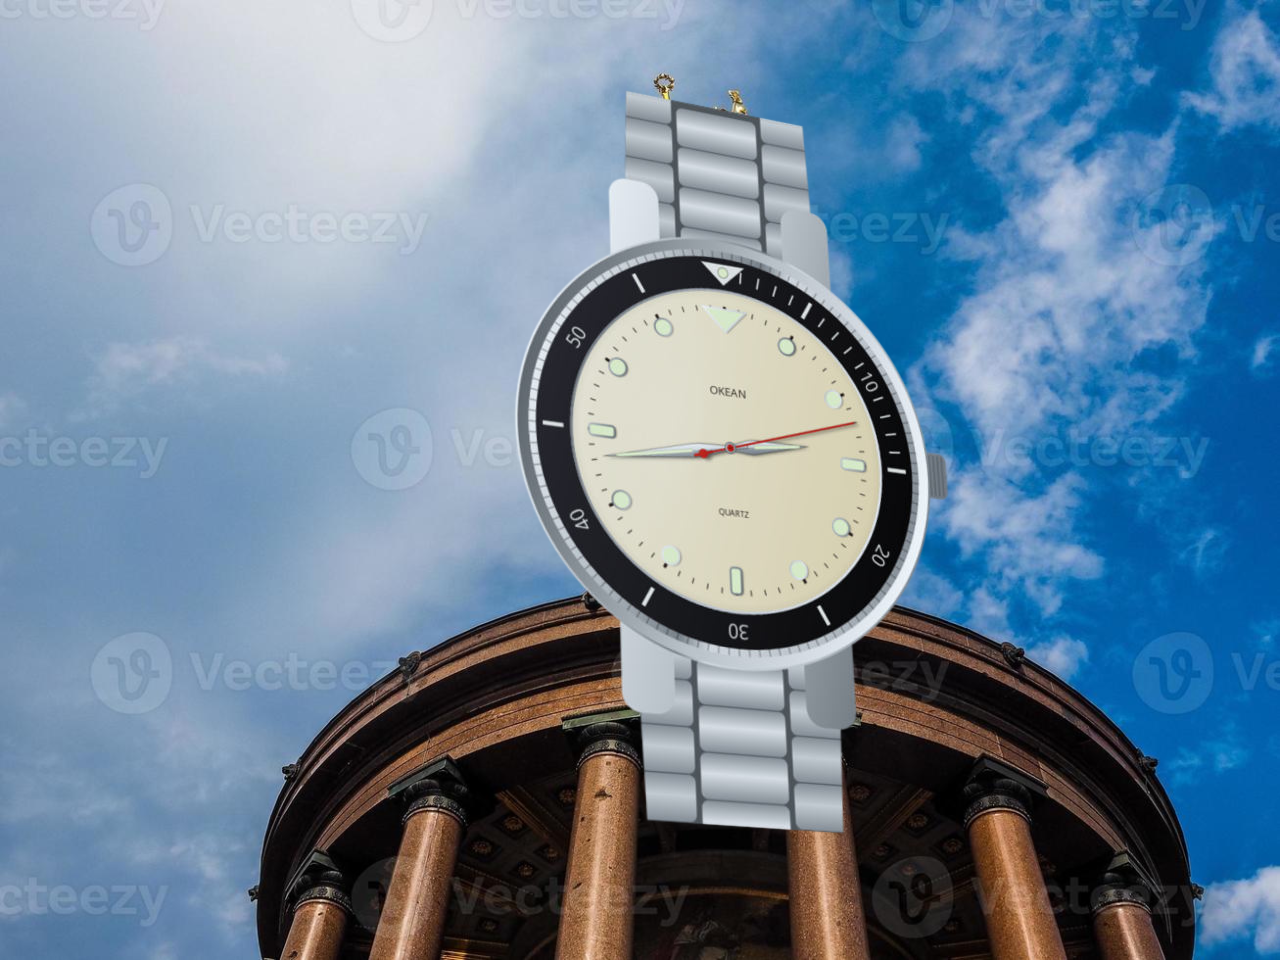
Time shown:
{"hour": 2, "minute": 43, "second": 12}
